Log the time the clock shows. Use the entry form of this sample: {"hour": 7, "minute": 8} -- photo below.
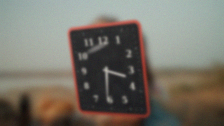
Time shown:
{"hour": 3, "minute": 31}
